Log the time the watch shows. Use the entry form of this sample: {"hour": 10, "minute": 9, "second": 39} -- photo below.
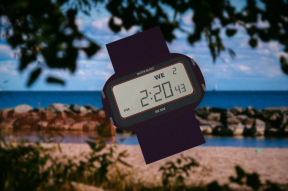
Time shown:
{"hour": 2, "minute": 20, "second": 43}
